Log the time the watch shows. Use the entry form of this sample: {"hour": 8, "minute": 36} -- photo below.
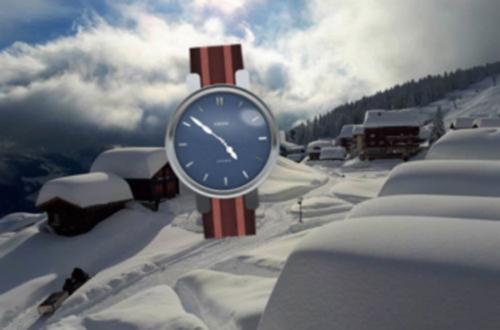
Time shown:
{"hour": 4, "minute": 52}
